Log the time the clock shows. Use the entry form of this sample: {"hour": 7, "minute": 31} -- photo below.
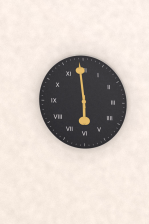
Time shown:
{"hour": 5, "minute": 59}
